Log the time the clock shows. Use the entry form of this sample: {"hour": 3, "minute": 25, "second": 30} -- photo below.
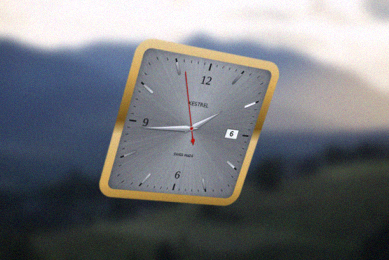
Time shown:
{"hour": 1, "minute": 43, "second": 56}
